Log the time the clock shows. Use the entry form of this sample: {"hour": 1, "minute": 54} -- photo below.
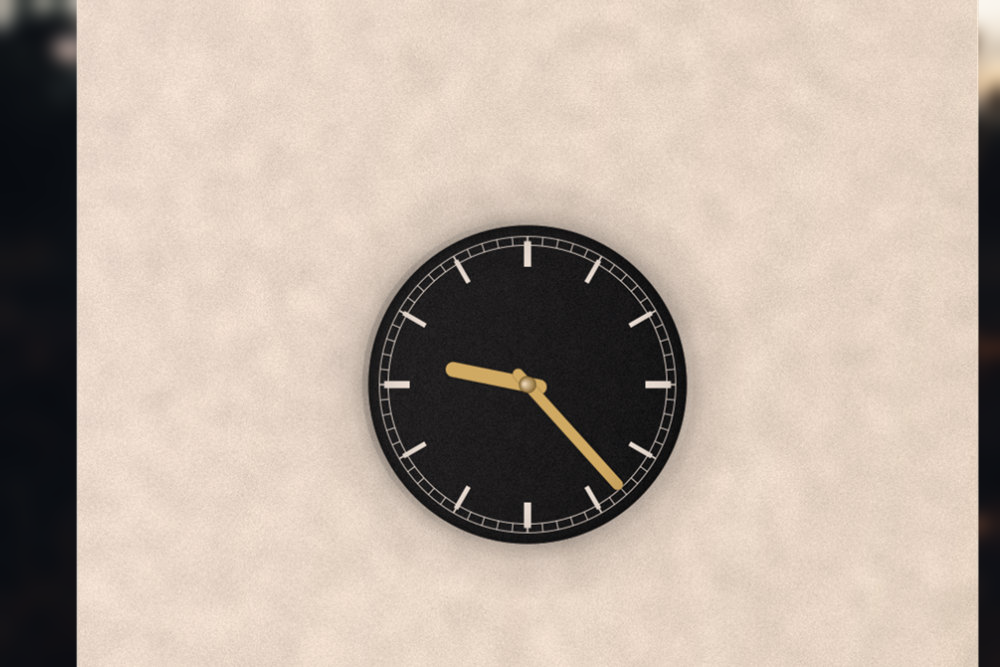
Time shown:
{"hour": 9, "minute": 23}
